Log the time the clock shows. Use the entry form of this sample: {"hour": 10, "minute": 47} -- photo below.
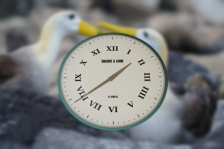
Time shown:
{"hour": 1, "minute": 39}
